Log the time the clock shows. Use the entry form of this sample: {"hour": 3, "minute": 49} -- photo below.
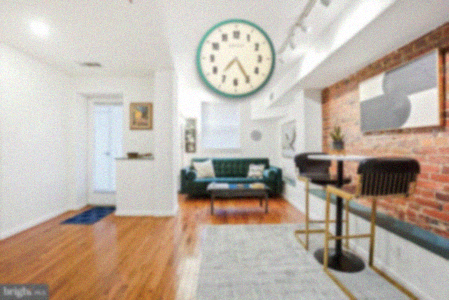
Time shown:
{"hour": 7, "minute": 25}
